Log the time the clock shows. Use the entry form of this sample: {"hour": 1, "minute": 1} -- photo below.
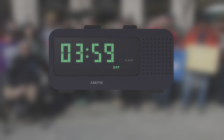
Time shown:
{"hour": 3, "minute": 59}
